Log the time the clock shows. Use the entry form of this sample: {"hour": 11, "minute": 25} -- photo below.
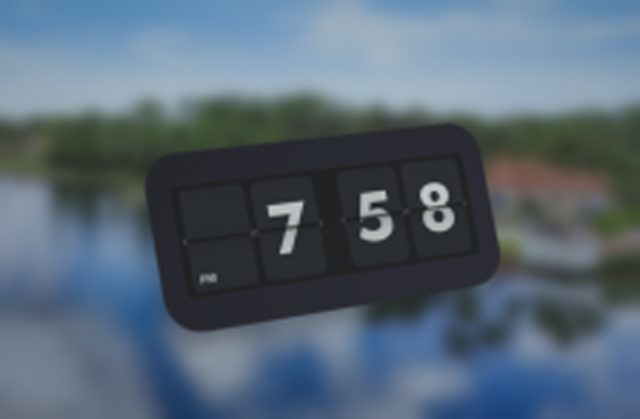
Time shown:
{"hour": 7, "minute": 58}
